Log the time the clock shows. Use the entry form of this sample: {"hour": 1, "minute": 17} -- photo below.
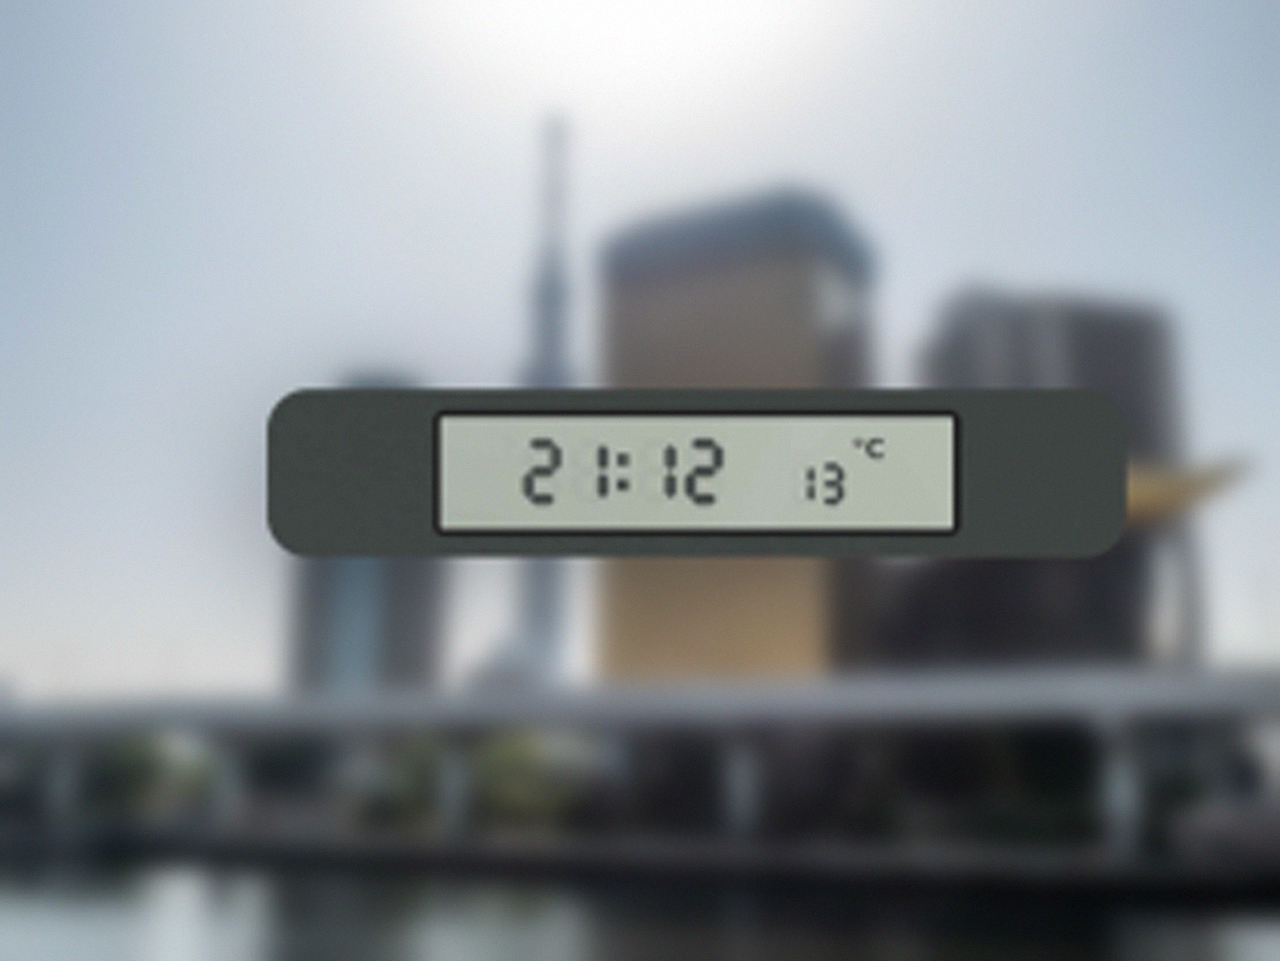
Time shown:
{"hour": 21, "minute": 12}
